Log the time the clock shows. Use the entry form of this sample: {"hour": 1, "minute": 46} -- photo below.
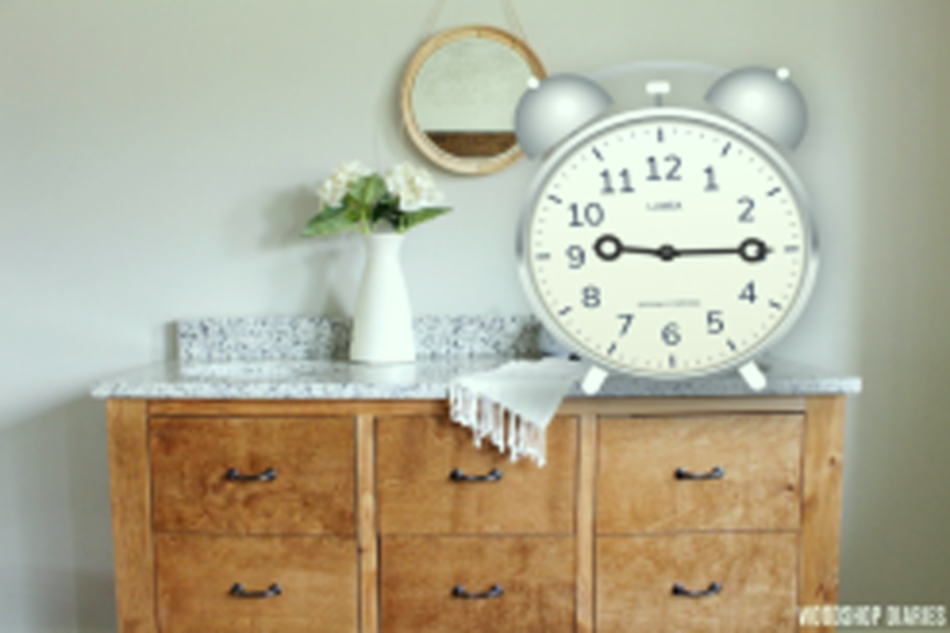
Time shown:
{"hour": 9, "minute": 15}
